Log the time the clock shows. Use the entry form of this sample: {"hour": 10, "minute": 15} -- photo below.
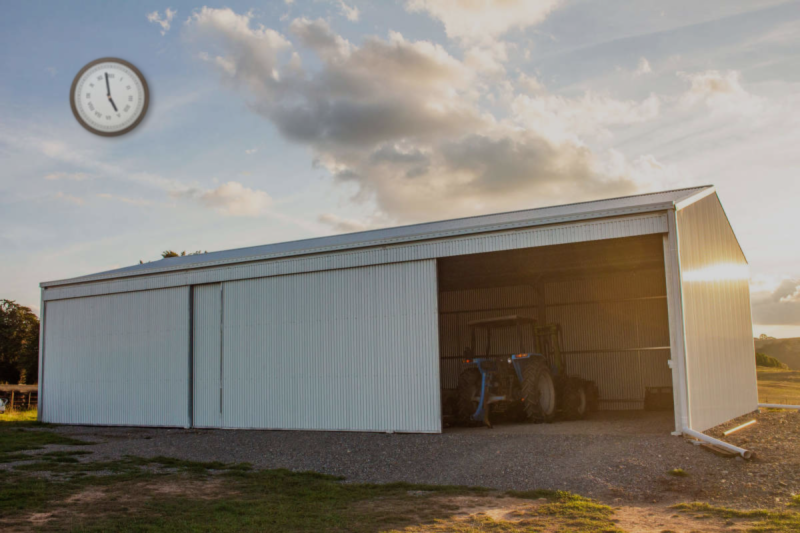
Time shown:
{"hour": 4, "minute": 58}
